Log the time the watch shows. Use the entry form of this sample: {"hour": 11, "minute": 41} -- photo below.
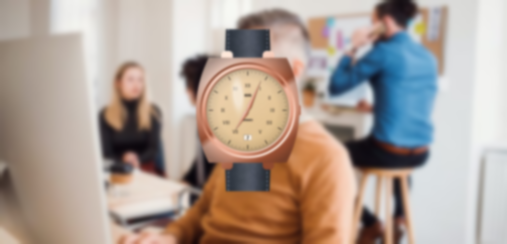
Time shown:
{"hour": 7, "minute": 4}
